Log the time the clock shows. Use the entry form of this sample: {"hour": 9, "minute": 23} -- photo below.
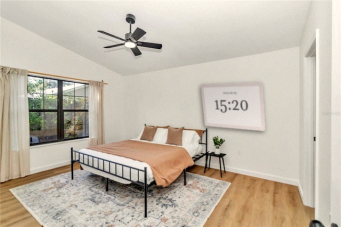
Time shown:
{"hour": 15, "minute": 20}
